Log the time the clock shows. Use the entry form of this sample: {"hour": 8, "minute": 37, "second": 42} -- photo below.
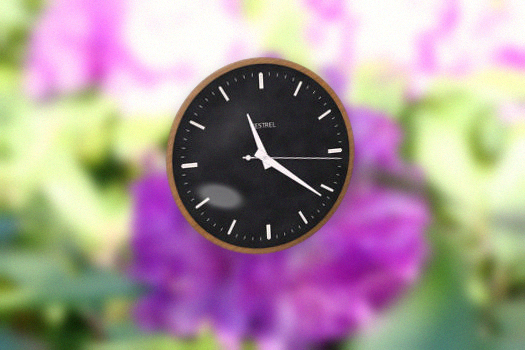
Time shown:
{"hour": 11, "minute": 21, "second": 16}
